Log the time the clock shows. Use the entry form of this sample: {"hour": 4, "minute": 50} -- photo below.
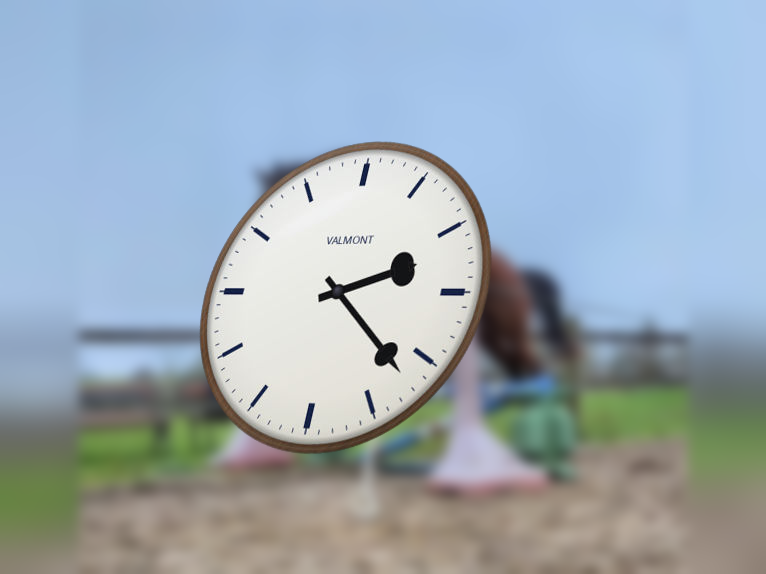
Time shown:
{"hour": 2, "minute": 22}
